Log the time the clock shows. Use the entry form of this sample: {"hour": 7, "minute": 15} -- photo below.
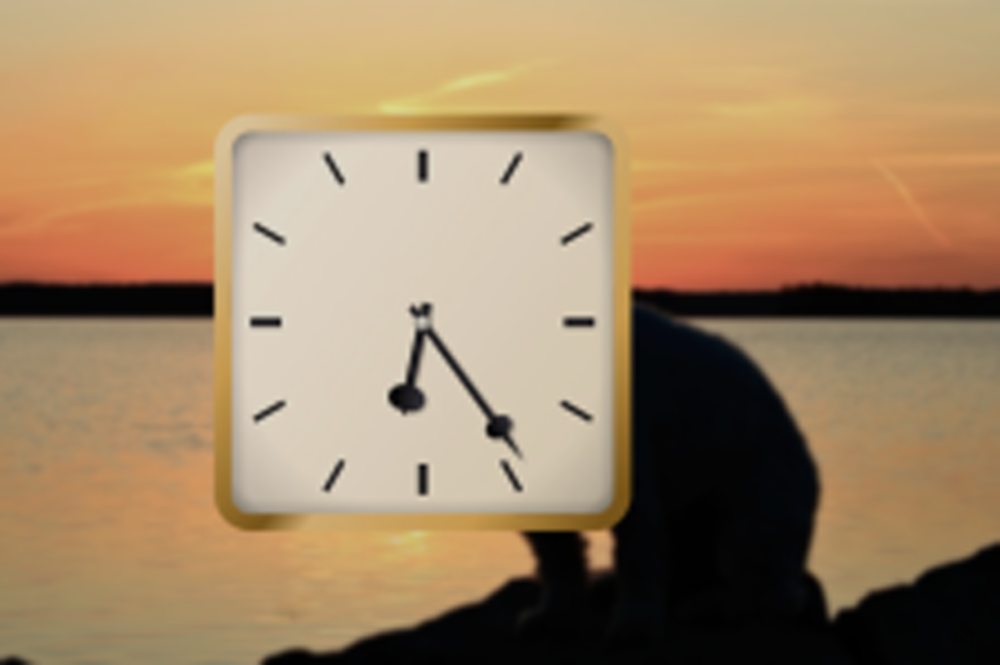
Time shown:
{"hour": 6, "minute": 24}
